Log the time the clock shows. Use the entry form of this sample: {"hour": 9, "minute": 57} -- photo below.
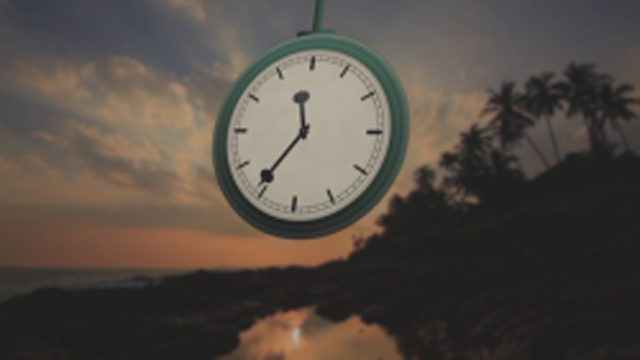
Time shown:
{"hour": 11, "minute": 36}
